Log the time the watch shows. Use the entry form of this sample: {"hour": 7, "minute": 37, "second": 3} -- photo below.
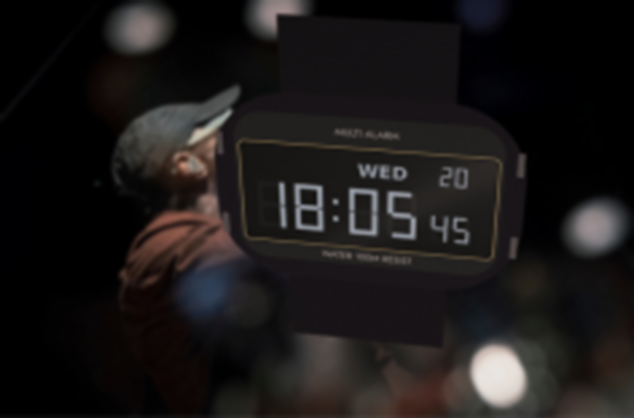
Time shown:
{"hour": 18, "minute": 5, "second": 45}
